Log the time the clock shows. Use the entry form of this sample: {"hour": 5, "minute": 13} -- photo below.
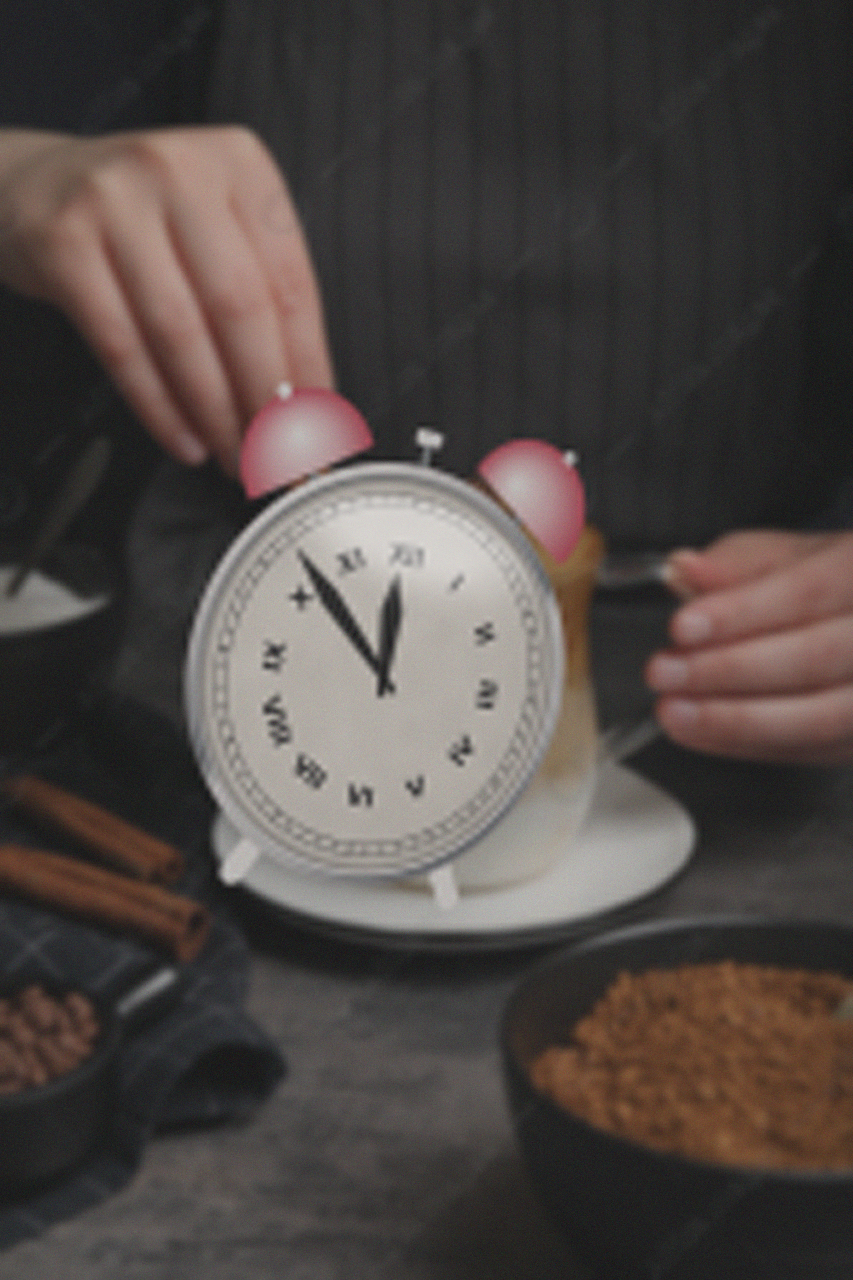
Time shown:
{"hour": 11, "minute": 52}
